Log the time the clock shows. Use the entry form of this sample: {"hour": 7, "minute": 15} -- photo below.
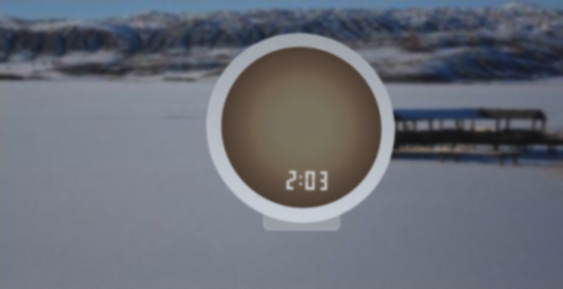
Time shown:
{"hour": 2, "minute": 3}
